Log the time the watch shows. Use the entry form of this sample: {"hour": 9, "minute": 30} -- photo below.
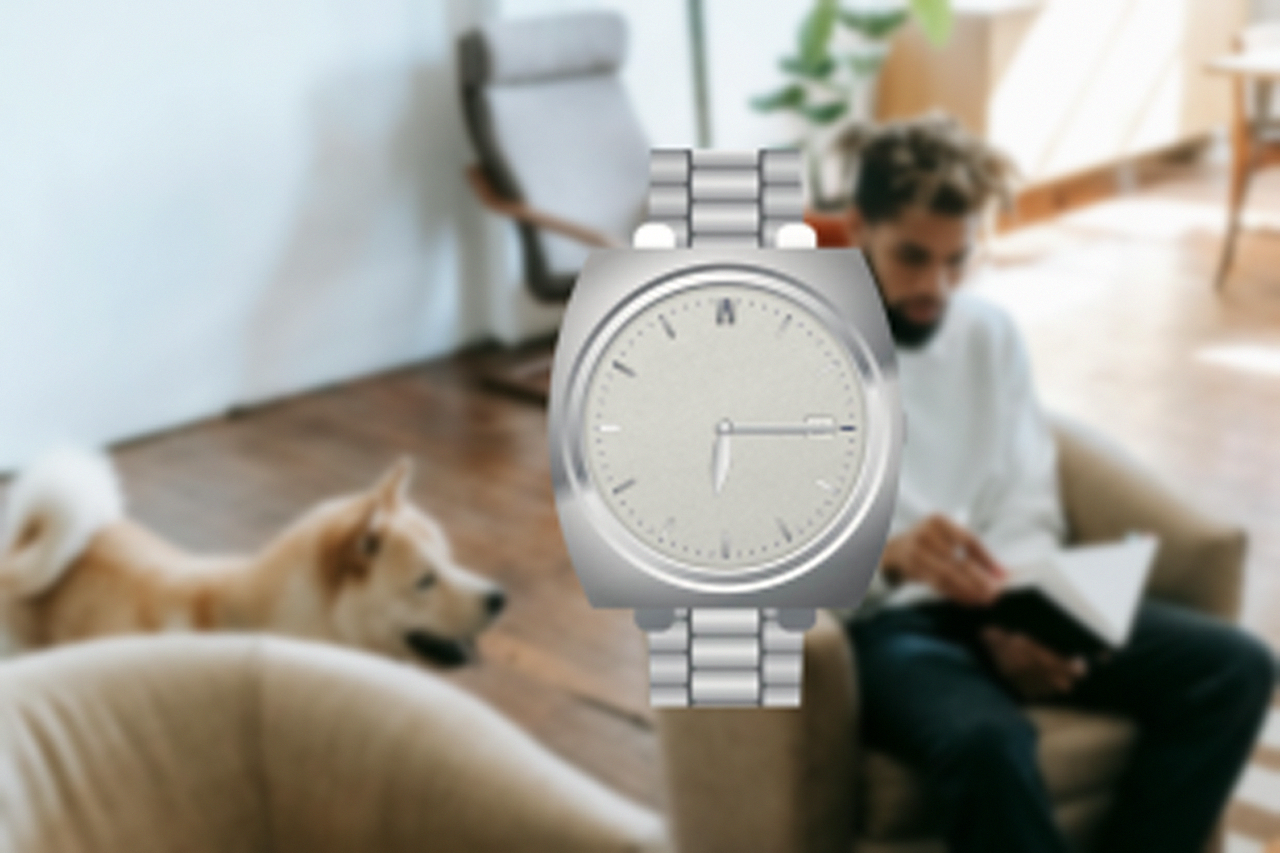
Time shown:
{"hour": 6, "minute": 15}
